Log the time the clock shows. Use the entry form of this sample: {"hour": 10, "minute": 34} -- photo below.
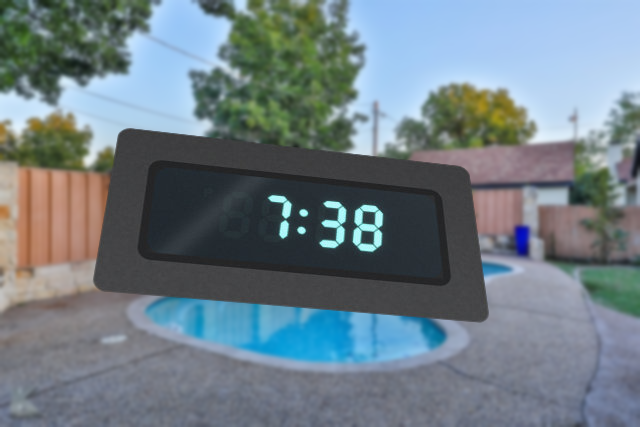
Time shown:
{"hour": 7, "minute": 38}
